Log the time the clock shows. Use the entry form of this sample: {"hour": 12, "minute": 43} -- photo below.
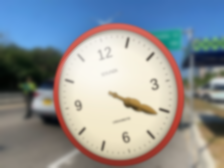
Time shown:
{"hour": 4, "minute": 21}
